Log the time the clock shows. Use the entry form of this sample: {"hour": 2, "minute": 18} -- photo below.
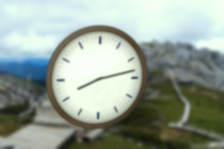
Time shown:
{"hour": 8, "minute": 13}
